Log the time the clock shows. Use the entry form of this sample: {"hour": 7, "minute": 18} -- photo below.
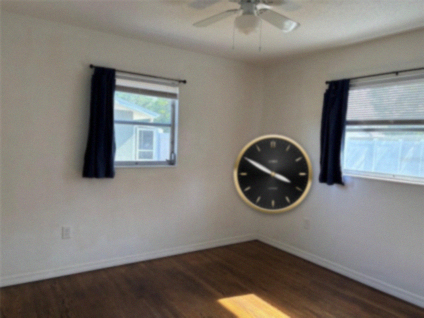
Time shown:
{"hour": 3, "minute": 50}
